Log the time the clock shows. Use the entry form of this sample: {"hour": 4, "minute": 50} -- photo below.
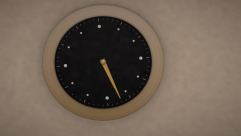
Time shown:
{"hour": 5, "minute": 27}
